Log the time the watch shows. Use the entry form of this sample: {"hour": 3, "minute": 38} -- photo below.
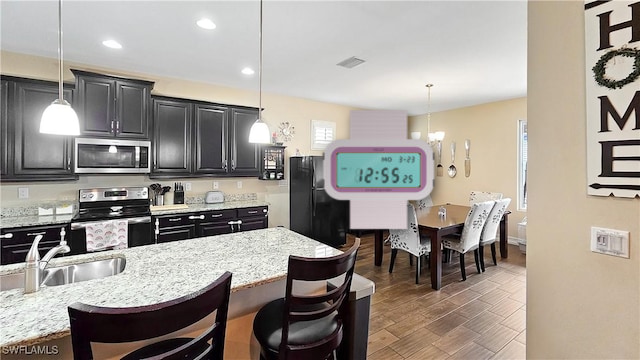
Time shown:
{"hour": 12, "minute": 55}
